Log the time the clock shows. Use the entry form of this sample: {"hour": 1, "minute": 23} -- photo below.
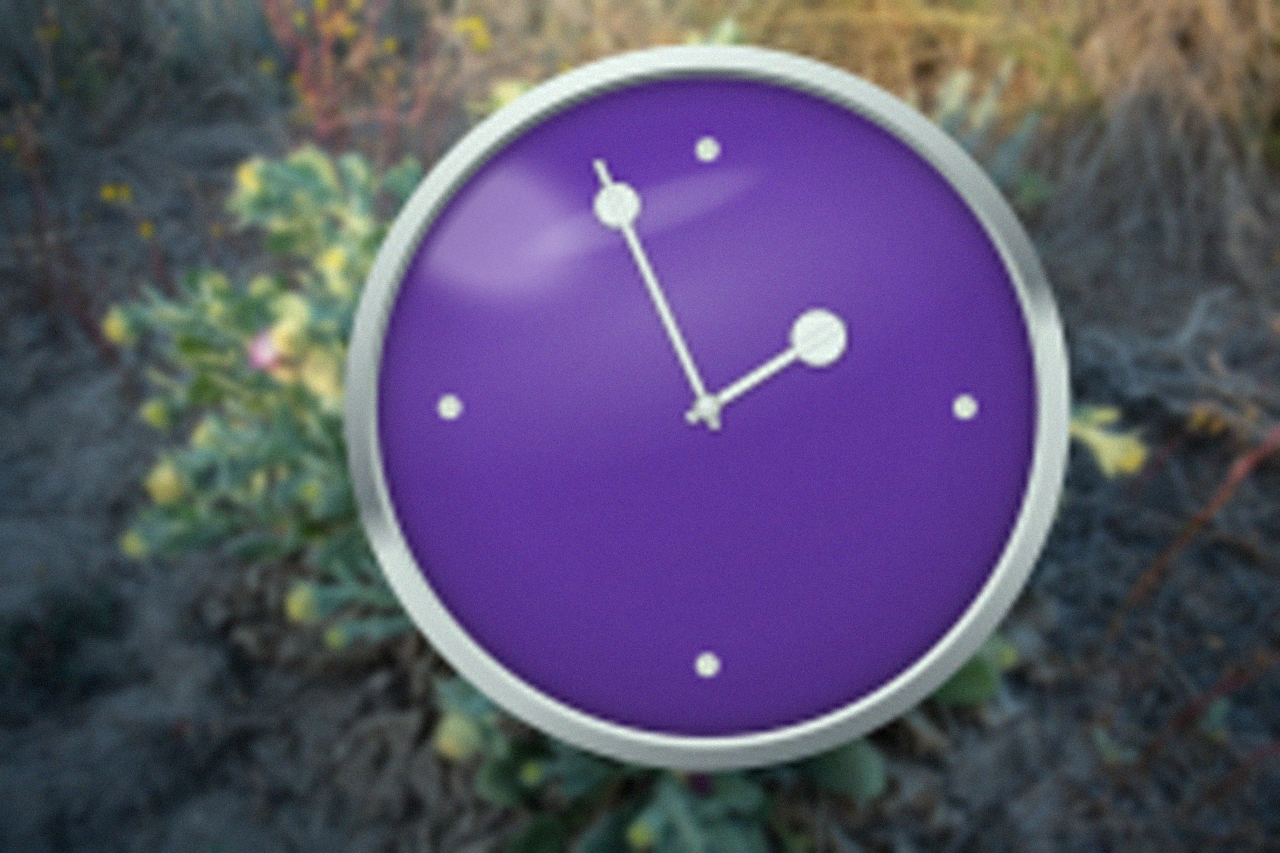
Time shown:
{"hour": 1, "minute": 56}
